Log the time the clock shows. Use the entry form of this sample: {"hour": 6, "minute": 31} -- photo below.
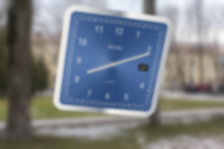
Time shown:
{"hour": 8, "minute": 11}
